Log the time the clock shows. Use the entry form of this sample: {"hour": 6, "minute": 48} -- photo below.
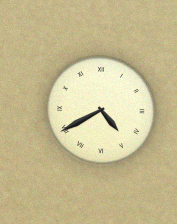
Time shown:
{"hour": 4, "minute": 40}
